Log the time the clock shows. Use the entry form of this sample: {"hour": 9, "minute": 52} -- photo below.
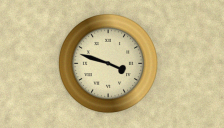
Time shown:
{"hour": 3, "minute": 48}
